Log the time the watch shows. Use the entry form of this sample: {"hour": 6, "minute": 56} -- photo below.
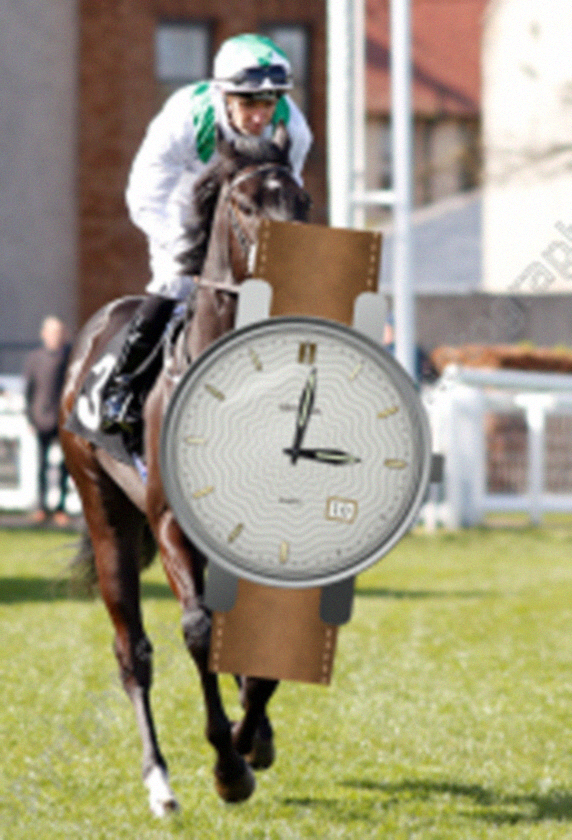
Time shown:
{"hour": 3, "minute": 1}
